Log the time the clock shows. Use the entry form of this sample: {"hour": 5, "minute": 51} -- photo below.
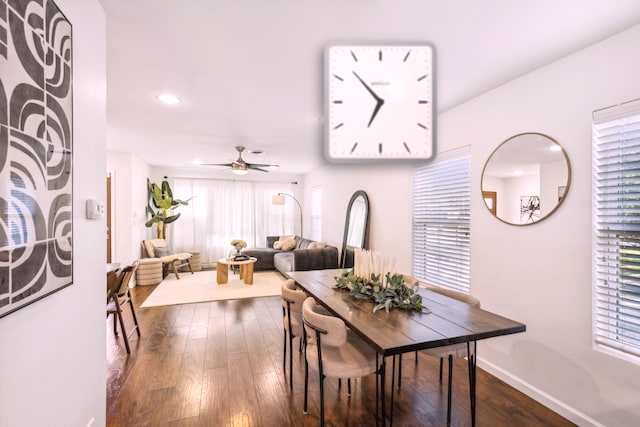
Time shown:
{"hour": 6, "minute": 53}
